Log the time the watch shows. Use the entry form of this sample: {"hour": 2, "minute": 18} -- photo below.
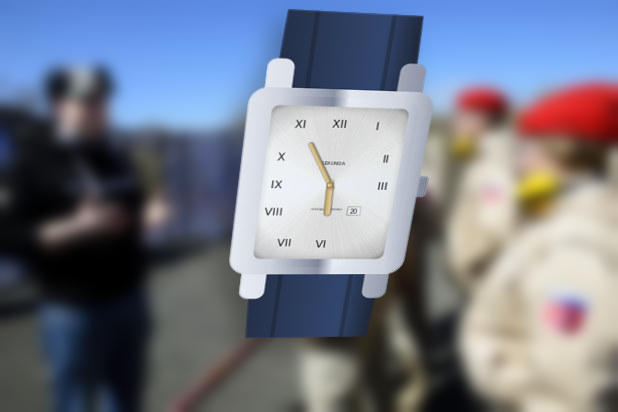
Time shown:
{"hour": 5, "minute": 55}
